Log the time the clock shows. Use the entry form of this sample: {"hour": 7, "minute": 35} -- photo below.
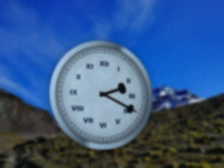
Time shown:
{"hour": 2, "minute": 19}
